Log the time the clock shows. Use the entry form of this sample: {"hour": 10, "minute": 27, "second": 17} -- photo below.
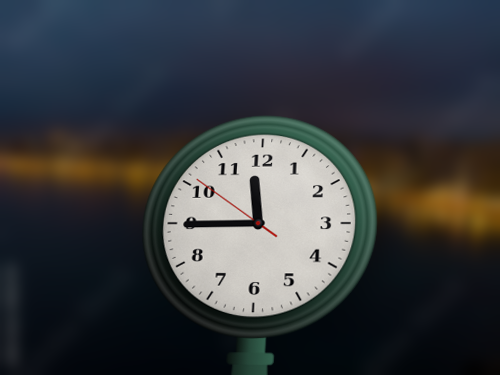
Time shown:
{"hour": 11, "minute": 44, "second": 51}
